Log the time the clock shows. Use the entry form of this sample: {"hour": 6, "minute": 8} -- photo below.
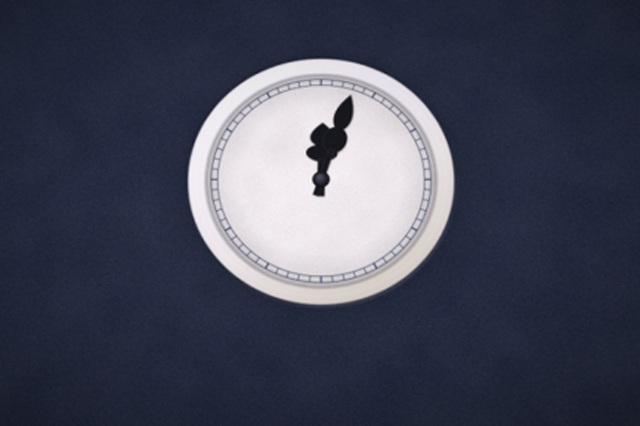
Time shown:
{"hour": 12, "minute": 3}
